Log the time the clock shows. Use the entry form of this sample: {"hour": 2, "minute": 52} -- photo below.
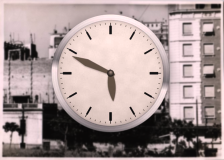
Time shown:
{"hour": 5, "minute": 49}
